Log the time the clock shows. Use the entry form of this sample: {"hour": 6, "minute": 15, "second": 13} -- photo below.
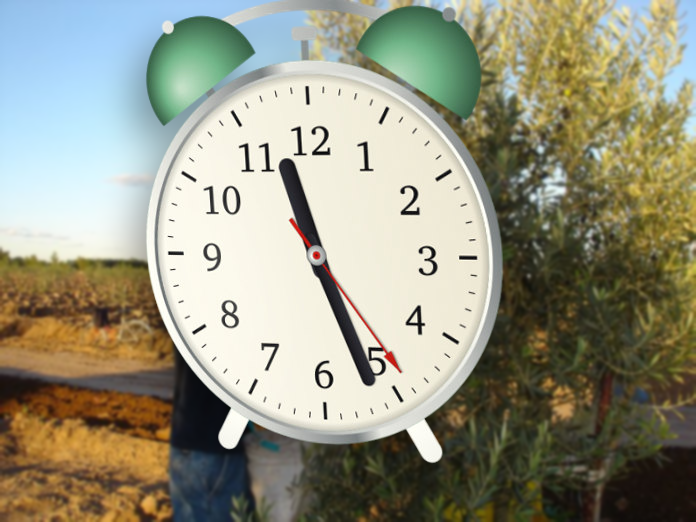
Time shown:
{"hour": 11, "minute": 26, "second": 24}
